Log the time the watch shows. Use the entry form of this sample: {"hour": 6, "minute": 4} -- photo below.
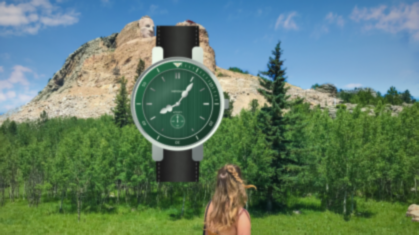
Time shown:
{"hour": 8, "minute": 6}
